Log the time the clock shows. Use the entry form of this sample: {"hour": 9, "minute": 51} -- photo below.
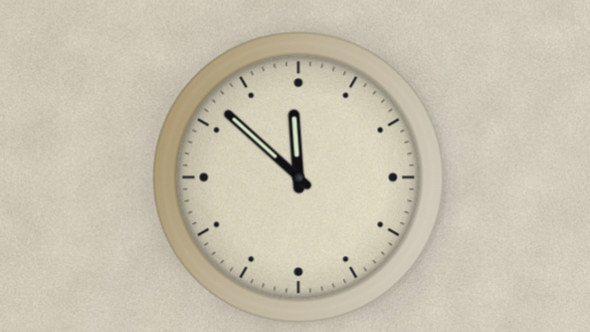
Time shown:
{"hour": 11, "minute": 52}
